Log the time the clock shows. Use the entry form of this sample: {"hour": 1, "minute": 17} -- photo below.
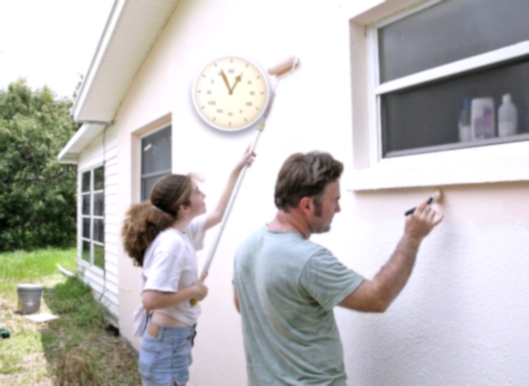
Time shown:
{"hour": 12, "minute": 56}
